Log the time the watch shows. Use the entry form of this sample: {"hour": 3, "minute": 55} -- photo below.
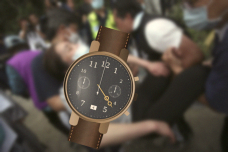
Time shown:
{"hour": 4, "minute": 22}
